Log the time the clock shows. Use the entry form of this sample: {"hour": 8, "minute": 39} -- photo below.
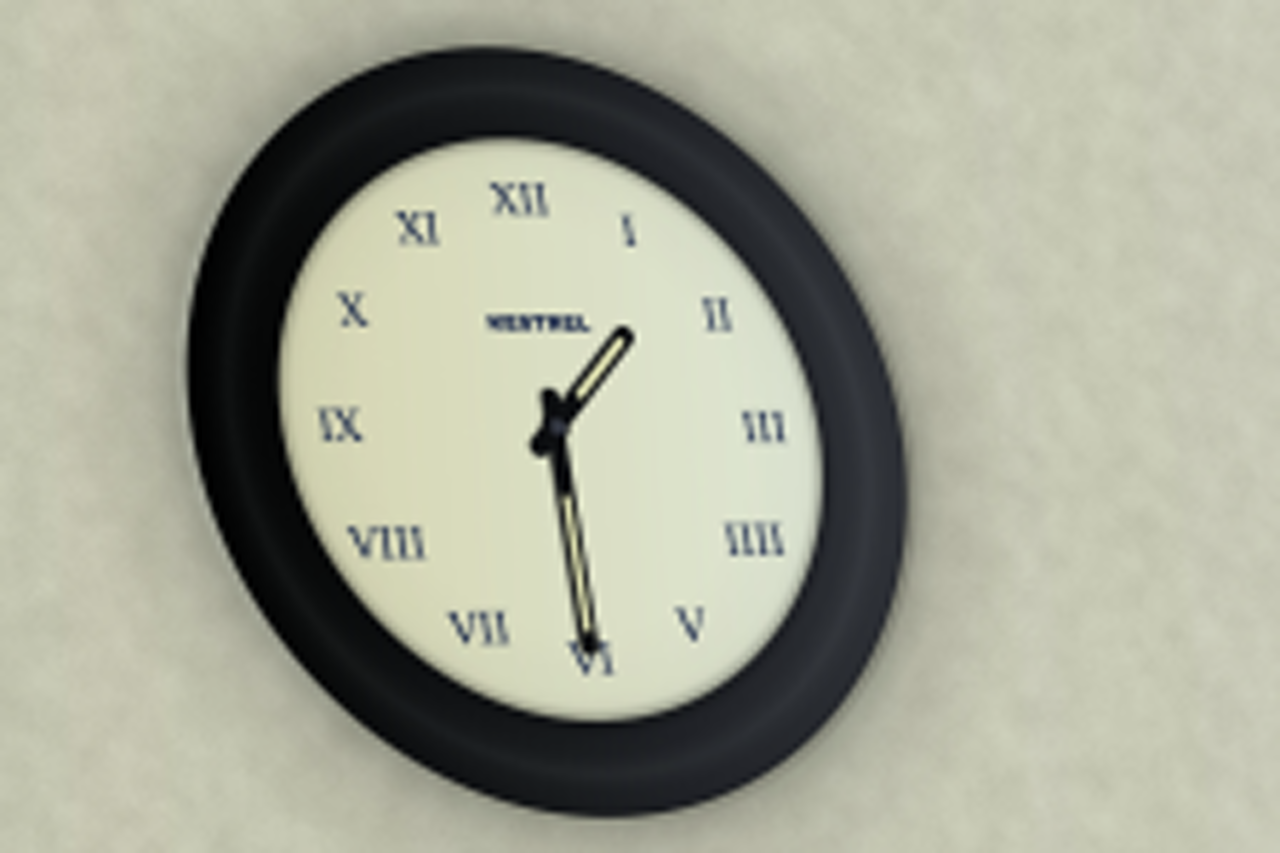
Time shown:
{"hour": 1, "minute": 30}
